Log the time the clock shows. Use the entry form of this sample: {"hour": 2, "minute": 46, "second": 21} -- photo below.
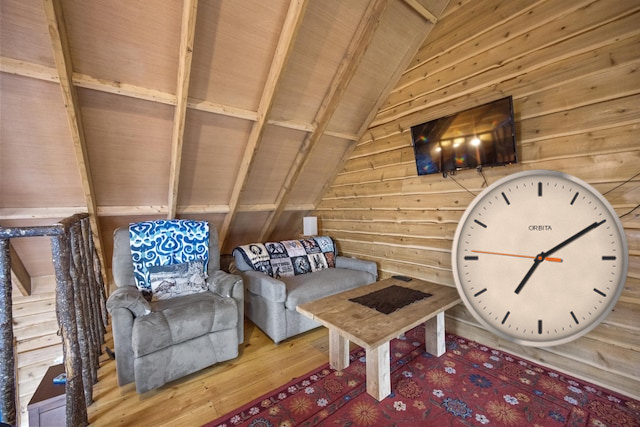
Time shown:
{"hour": 7, "minute": 9, "second": 46}
